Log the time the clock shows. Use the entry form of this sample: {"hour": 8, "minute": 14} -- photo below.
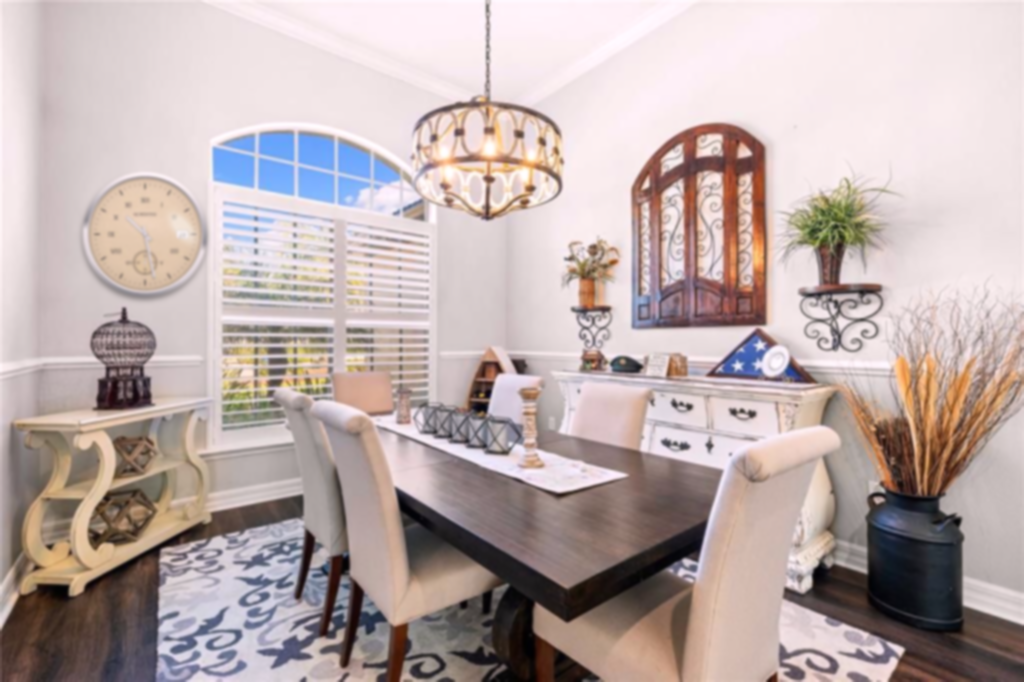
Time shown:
{"hour": 10, "minute": 28}
